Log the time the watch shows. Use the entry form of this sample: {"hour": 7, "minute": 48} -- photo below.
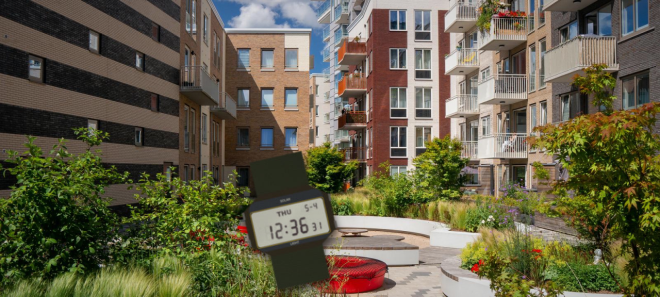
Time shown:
{"hour": 12, "minute": 36}
